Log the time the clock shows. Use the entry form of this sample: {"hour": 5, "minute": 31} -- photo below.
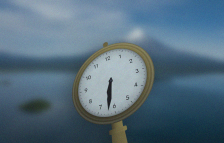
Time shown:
{"hour": 6, "minute": 32}
